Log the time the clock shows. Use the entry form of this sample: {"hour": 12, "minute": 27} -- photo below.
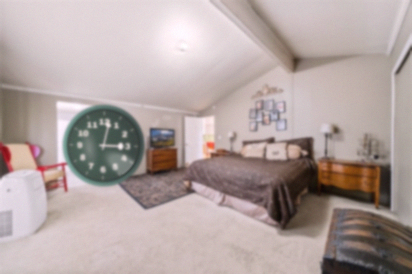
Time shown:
{"hour": 3, "minute": 2}
